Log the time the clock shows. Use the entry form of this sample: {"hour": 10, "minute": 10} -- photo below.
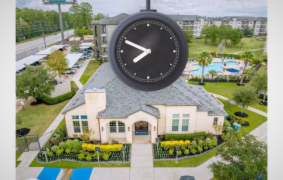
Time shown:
{"hour": 7, "minute": 49}
